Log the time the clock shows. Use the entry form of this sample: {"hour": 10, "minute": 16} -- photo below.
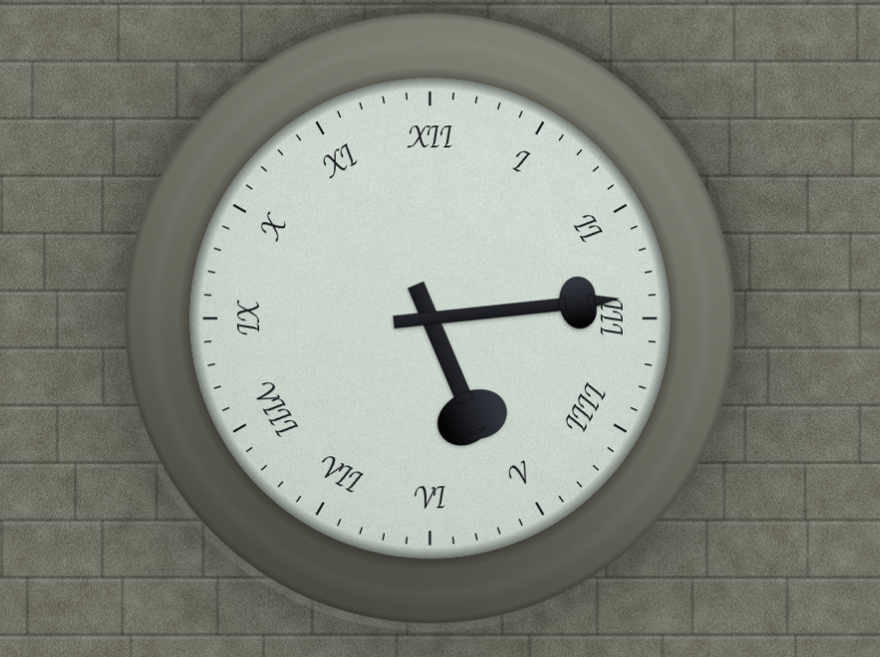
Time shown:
{"hour": 5, "minute": 14}
